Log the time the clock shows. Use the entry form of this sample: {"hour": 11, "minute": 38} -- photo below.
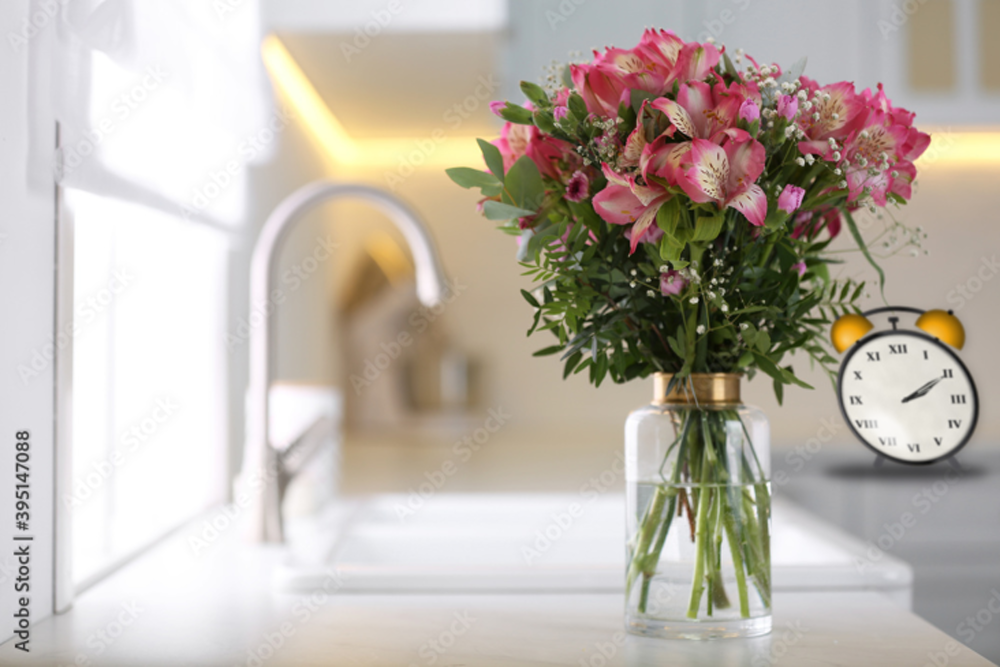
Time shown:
{"hour": 2, "minute": 10}
